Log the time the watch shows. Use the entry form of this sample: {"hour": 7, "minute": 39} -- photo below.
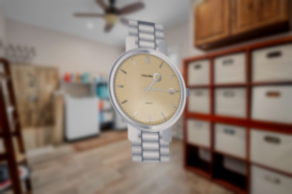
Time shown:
{"hour": 1, "minute": 15}
